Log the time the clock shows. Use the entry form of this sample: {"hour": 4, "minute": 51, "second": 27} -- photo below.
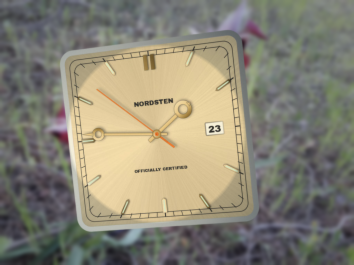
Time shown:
{"hour": 1, "minute": 45, "second": 52}
